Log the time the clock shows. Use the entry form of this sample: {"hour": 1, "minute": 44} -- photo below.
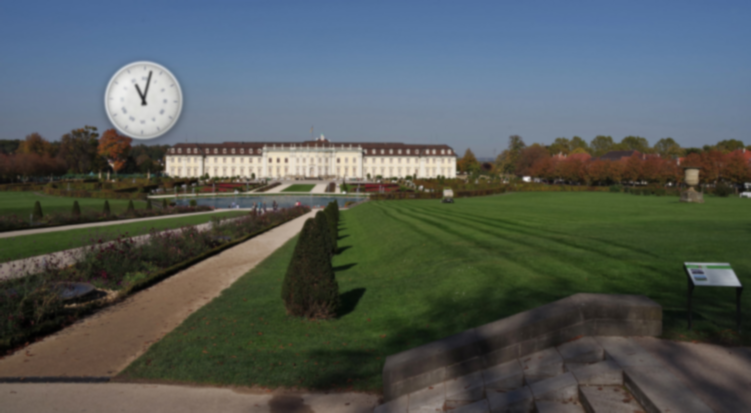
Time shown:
{"hour": 11, "minute": 2}
